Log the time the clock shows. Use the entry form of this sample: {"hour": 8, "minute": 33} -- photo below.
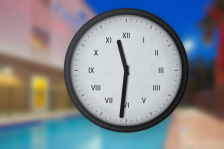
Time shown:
{"hour": 11, "minute": 31}
